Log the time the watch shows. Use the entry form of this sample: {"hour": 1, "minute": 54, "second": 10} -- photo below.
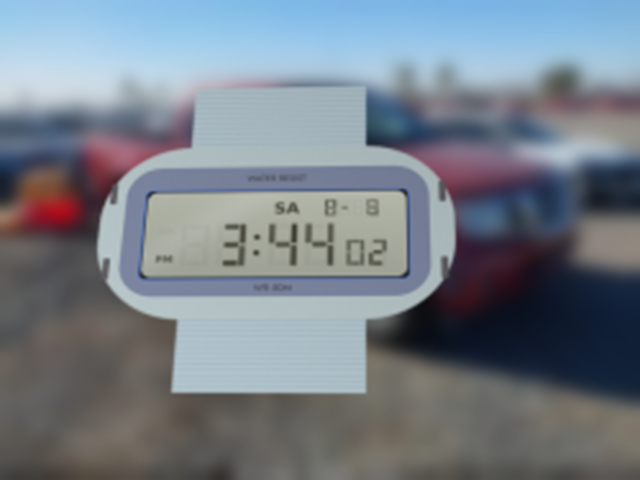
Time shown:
{"hour": 3, "minute": 44, "second": 2}
